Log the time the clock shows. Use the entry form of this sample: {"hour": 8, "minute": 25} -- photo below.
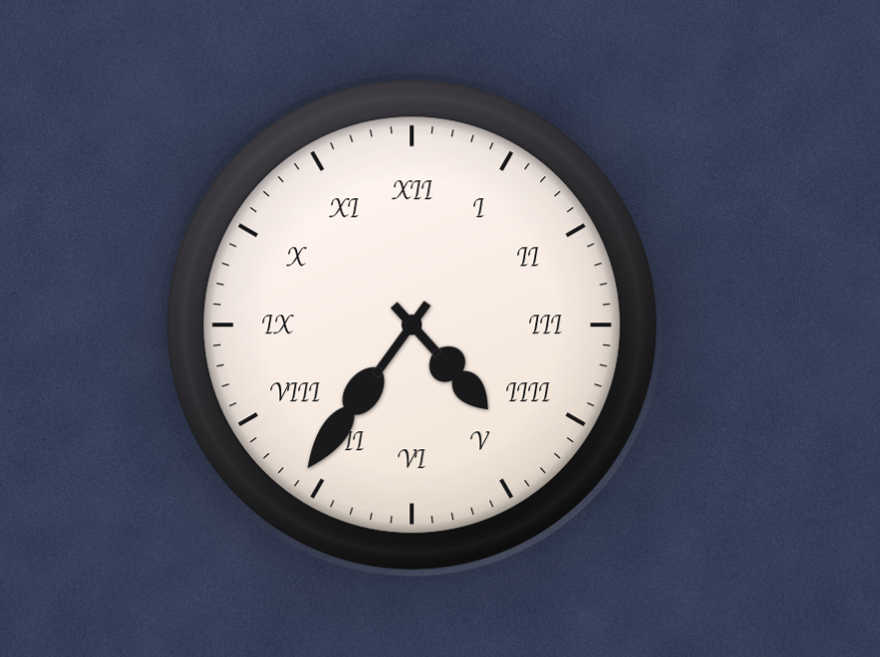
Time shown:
{"hour": 4, "minute": 36}
